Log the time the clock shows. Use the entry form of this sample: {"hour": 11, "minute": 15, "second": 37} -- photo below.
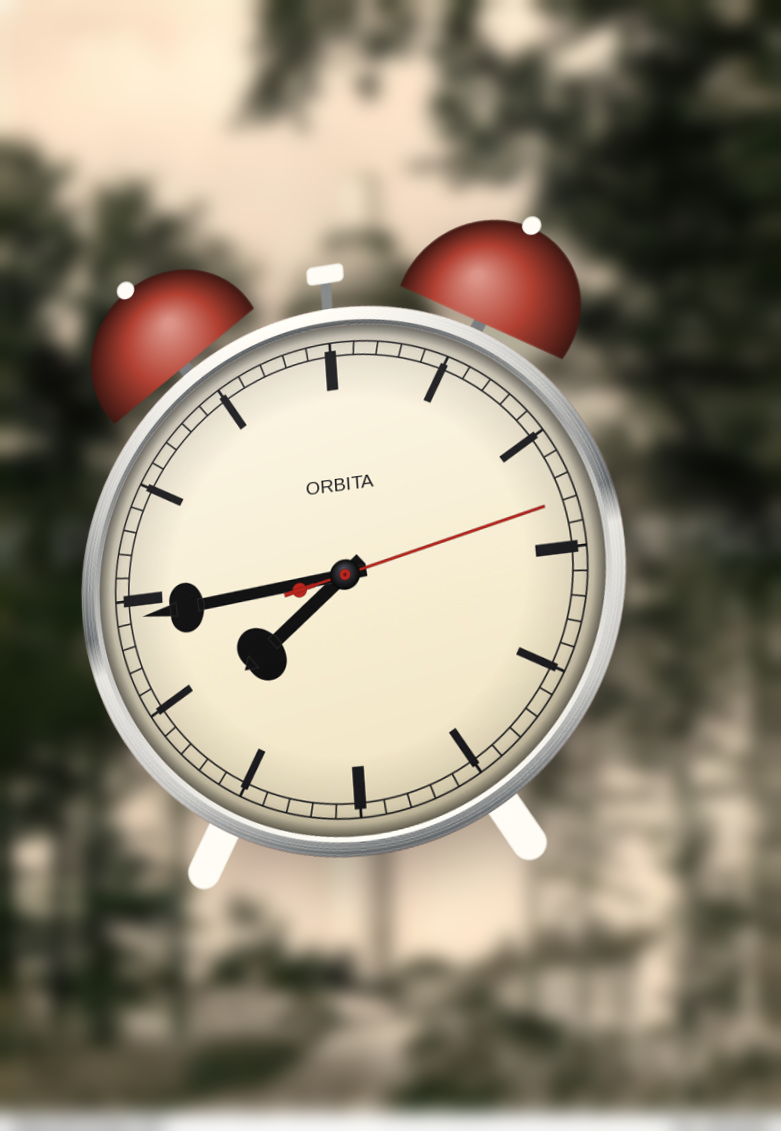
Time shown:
{"hour": 7, "minute": 44, "second": 13}
